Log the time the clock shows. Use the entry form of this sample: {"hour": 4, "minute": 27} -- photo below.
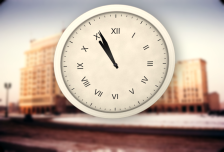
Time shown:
{"hour": 10, "minute": 56}
